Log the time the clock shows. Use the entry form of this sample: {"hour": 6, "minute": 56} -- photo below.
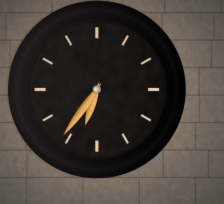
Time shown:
{"hour": 6, "minute": 36}
